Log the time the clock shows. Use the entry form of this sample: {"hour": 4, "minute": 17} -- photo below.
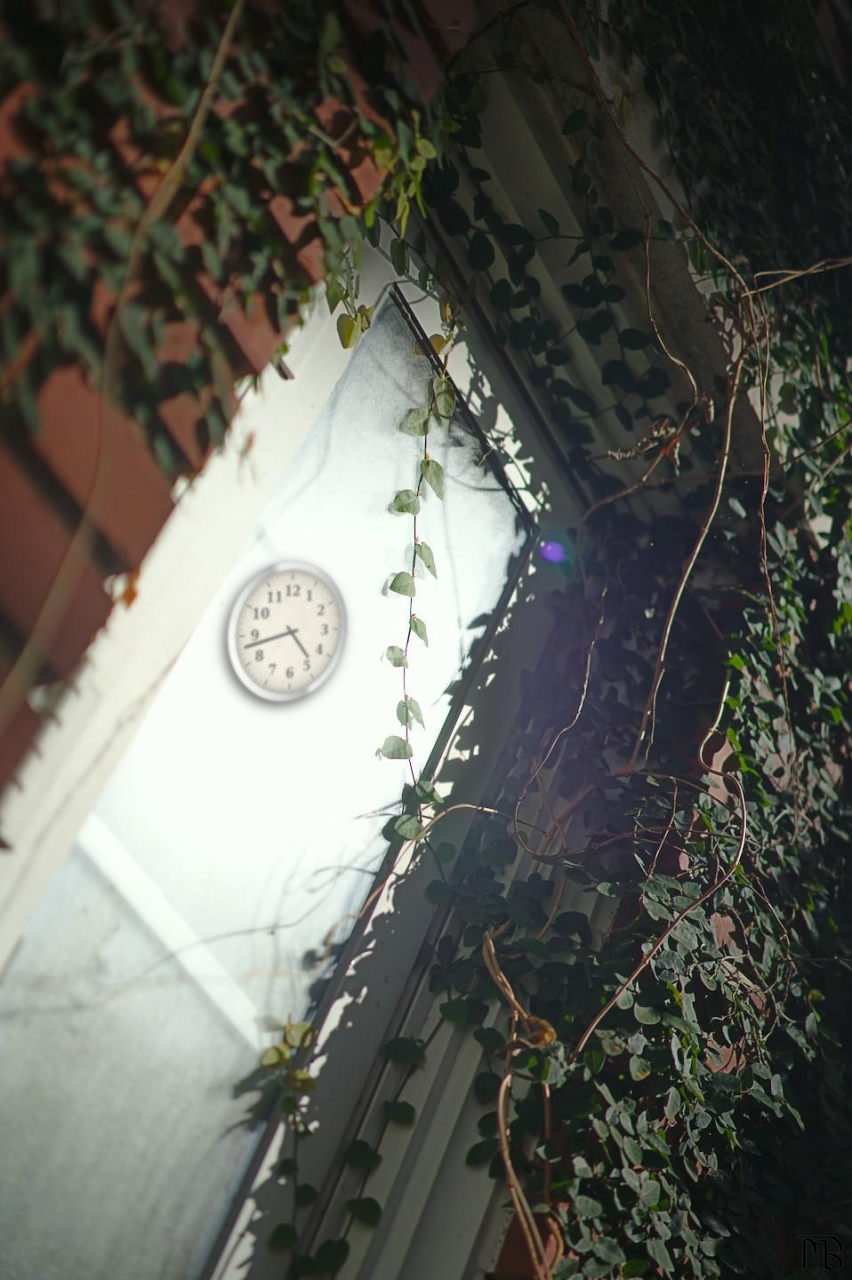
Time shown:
{"hour": 4, "minute": 43}
